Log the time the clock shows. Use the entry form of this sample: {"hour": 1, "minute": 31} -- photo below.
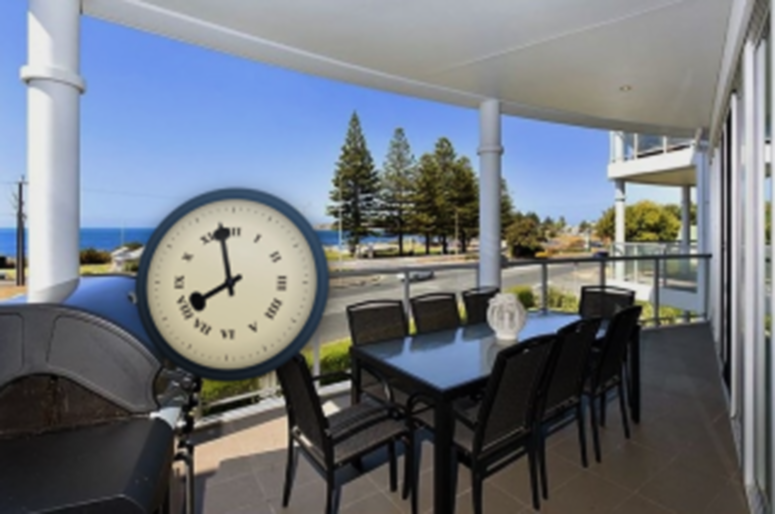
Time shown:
{"hour": 7, "minute": 58}
